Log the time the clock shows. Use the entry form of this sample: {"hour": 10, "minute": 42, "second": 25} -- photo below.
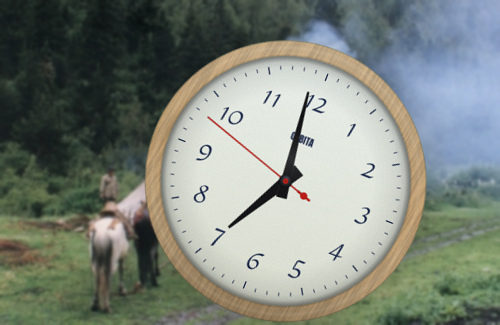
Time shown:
{"hour": 6, "minute": 58, "second": 48}
